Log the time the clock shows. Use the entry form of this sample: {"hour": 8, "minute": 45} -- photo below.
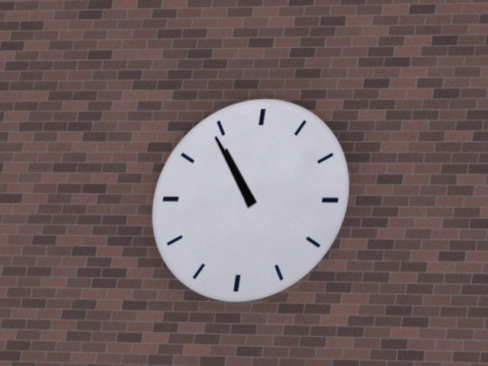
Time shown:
{"hour": 10, "minute": 54}
